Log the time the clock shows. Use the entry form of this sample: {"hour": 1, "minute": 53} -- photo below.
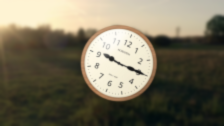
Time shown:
{"hour": 9, "minute": 15}
